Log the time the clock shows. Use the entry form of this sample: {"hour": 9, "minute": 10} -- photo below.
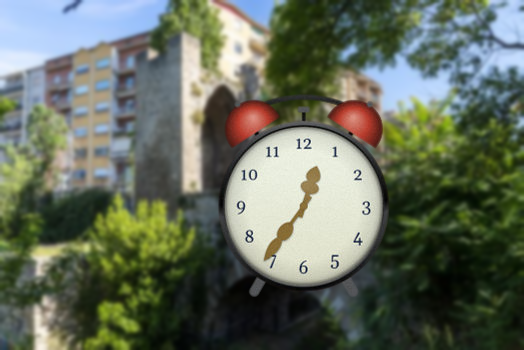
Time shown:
{"hour": 12, "minute": 36}
